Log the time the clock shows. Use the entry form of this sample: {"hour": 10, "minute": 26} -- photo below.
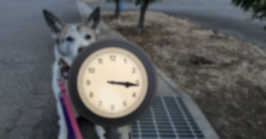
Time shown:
{"hour": 3, "minute": 16}
